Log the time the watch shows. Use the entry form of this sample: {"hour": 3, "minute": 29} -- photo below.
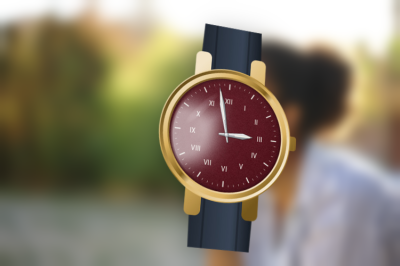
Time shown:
{"hour": 2, "minute": 58}
